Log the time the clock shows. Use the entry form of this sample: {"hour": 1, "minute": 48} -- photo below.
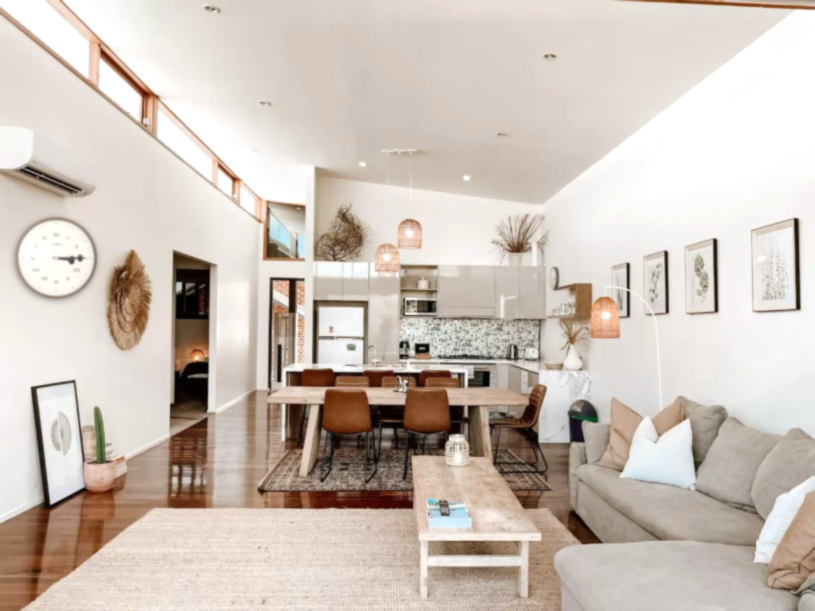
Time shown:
{"hour": 3, "minute": 15}
